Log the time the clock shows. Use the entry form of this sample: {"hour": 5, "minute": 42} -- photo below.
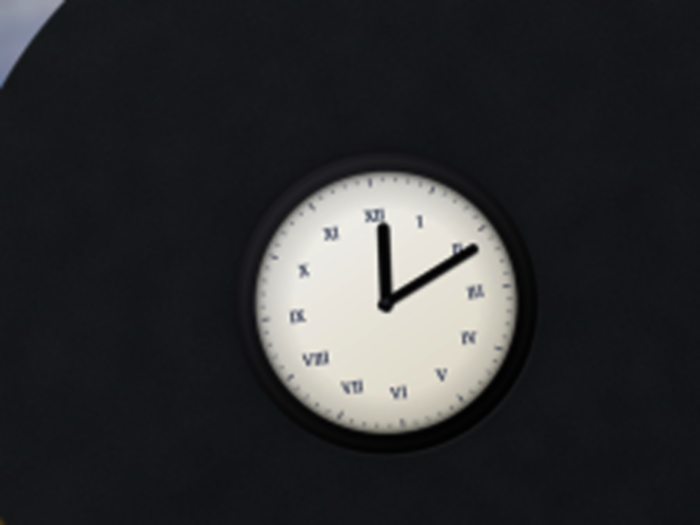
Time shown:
{"hour": 12, "minute": 11}
